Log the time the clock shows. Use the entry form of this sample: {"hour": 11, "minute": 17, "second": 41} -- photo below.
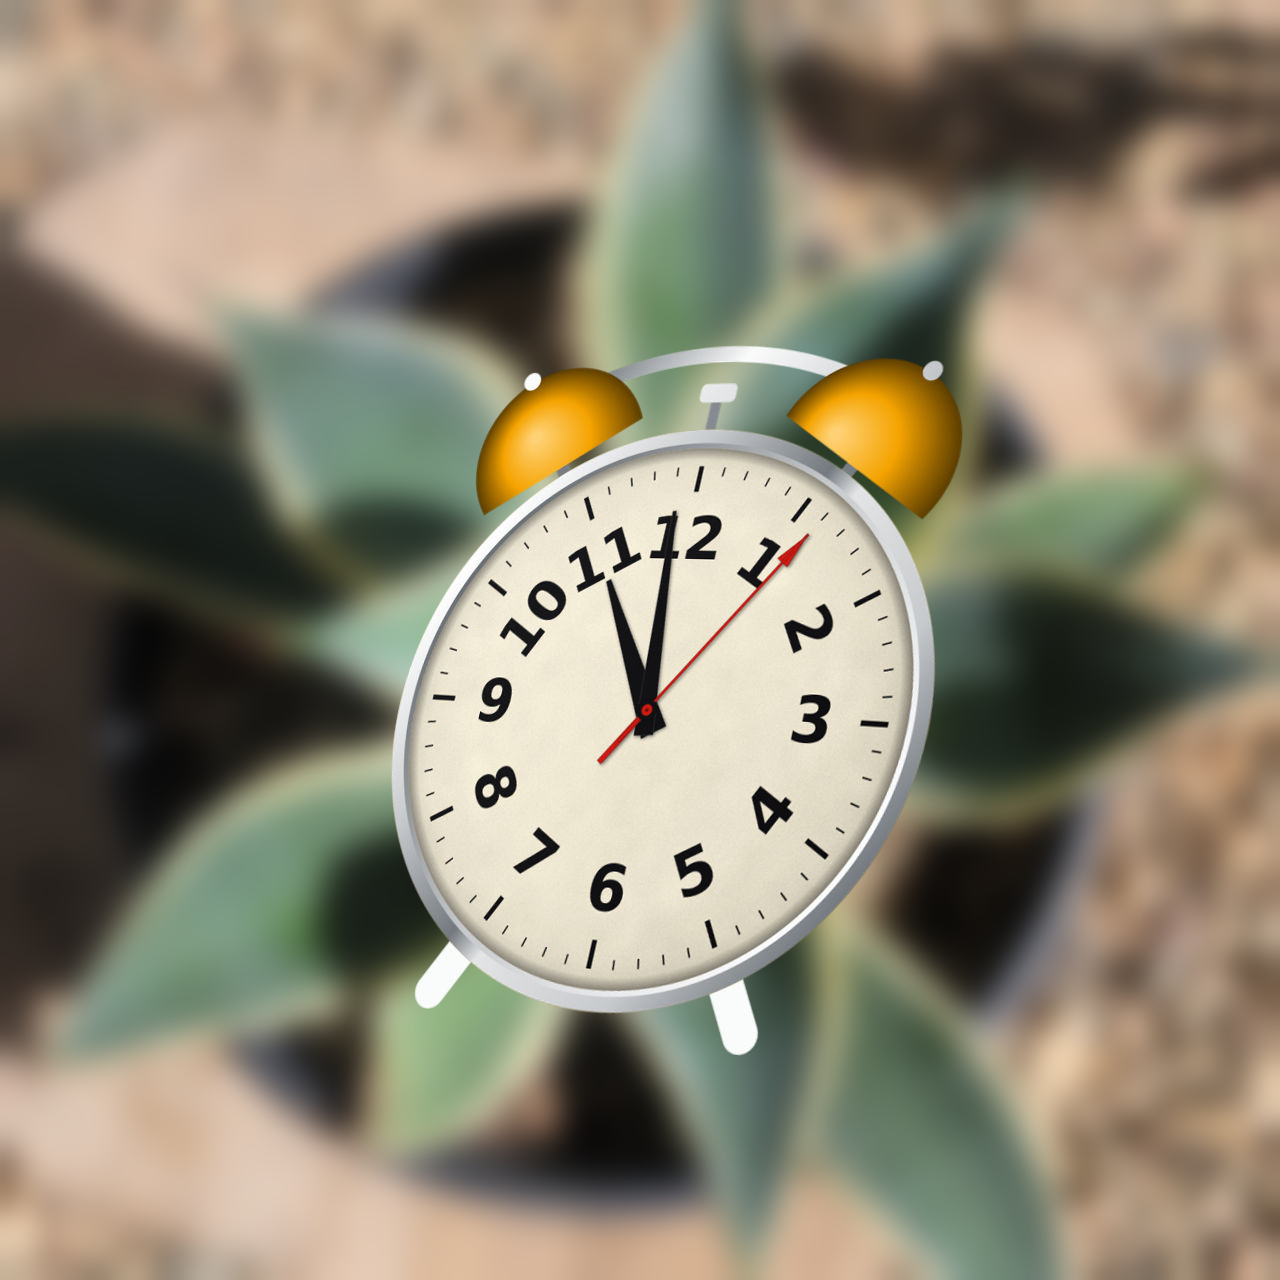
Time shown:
{"hour": 10, "minute": 59, "second": 6}
